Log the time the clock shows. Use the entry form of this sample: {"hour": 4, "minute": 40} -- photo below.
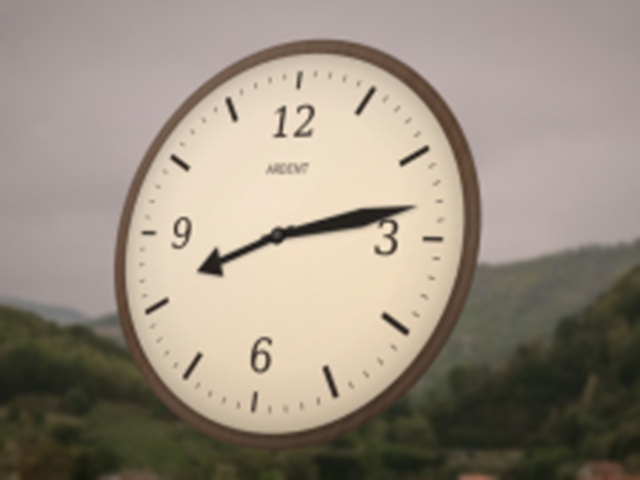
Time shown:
{"hour": 8, "minute": 13}
